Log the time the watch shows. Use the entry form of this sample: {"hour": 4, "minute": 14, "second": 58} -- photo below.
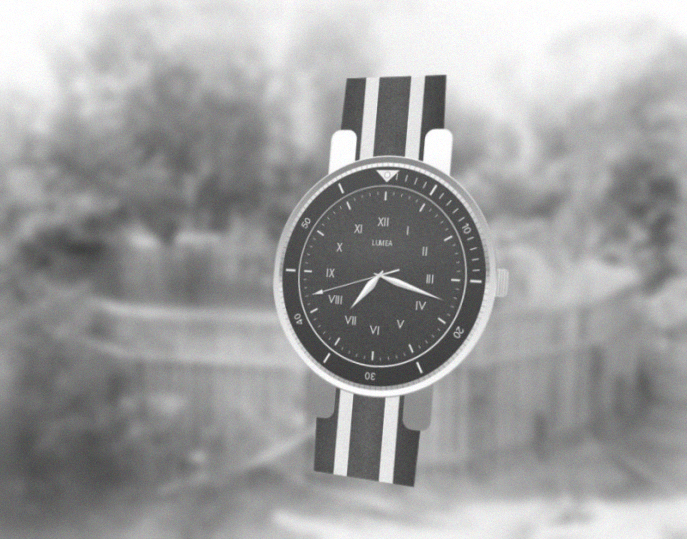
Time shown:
{"hour": 7, "minute": 17, "second": 42}
